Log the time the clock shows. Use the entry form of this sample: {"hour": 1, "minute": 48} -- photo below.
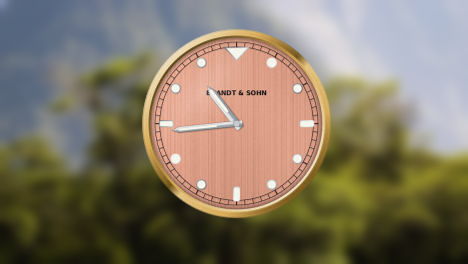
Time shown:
{"hour": 10, "minute": 44}
